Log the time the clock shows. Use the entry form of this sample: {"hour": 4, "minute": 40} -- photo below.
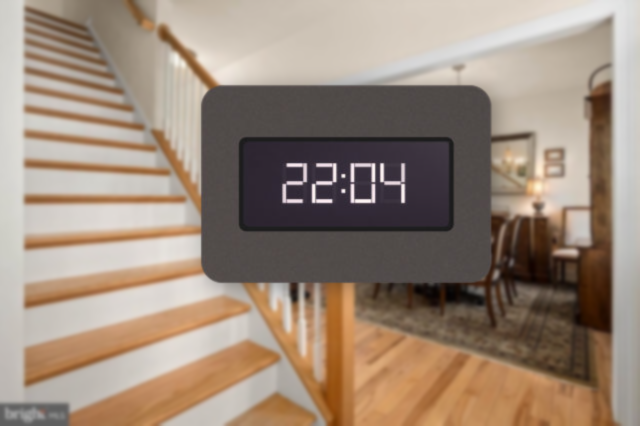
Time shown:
{"hour": 22, "minute": 4}
